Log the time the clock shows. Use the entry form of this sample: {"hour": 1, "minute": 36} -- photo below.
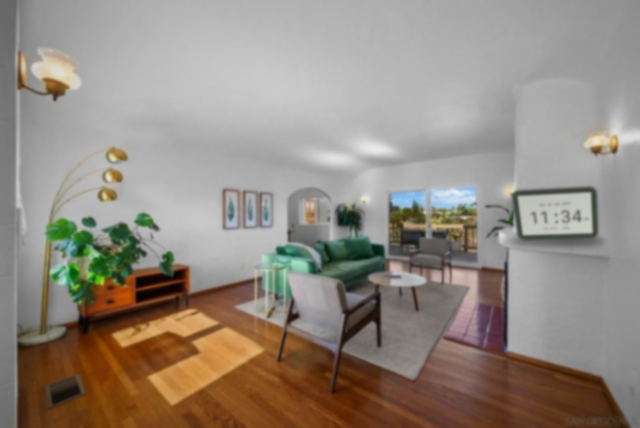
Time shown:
{"hour": 11, "minute": 34}
